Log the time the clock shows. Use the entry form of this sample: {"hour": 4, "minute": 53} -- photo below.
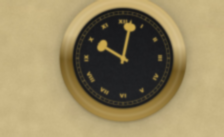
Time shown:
{"hour": 10, "minute": 2}
